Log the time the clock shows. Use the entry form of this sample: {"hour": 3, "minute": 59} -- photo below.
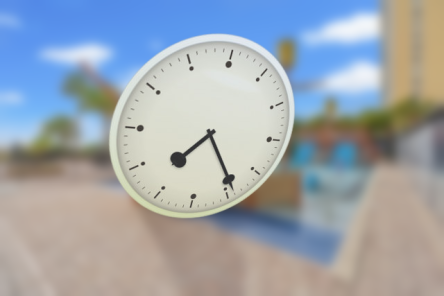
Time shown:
{"hour": 7, "minute": 24}
